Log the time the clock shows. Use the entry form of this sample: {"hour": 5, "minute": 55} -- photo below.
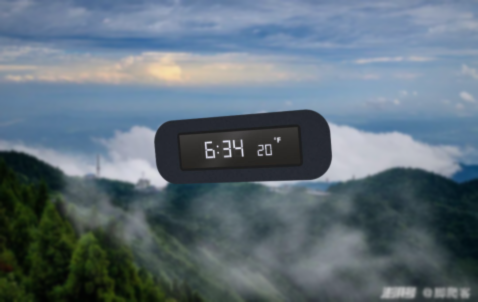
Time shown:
{"hour": 6, "minute": 34}
